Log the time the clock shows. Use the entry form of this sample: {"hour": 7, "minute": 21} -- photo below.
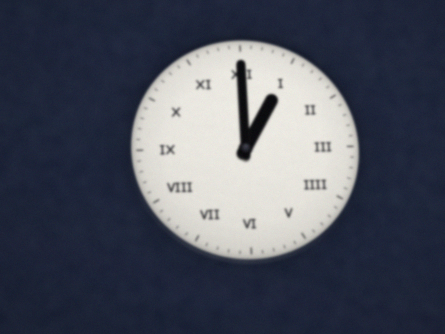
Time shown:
{"hour": 1, "minute": 0}
